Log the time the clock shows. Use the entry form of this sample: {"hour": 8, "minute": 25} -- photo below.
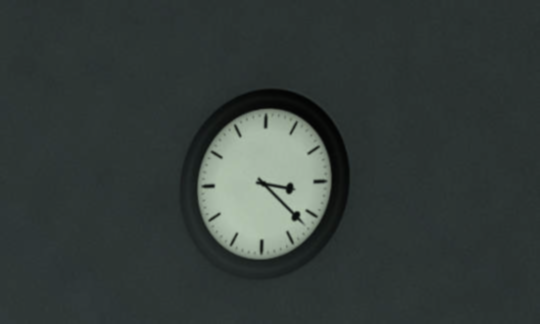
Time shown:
{"hour": 3, "minute": 22}
